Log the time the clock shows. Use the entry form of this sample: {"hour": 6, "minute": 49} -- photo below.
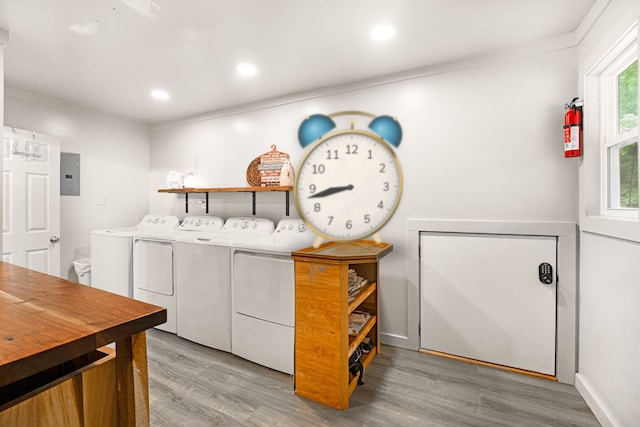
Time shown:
{"hour": 8, "minute": 43}
